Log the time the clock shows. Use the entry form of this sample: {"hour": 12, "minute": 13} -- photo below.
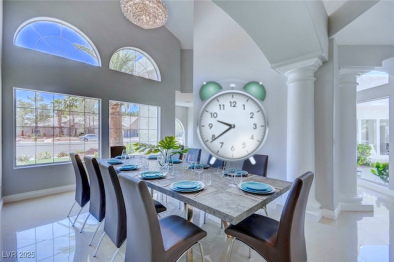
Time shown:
{"hour": 9, "minute": 39}
